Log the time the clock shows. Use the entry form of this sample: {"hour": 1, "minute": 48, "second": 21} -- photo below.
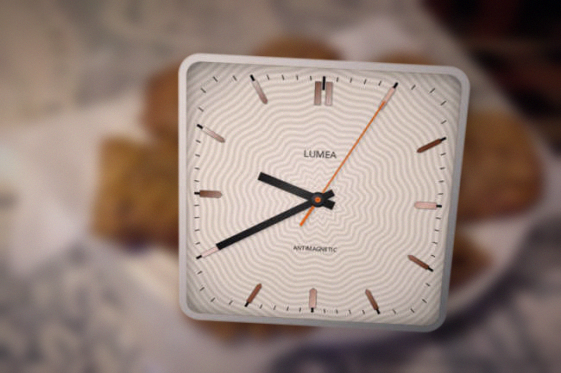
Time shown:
{"hour": 9, "minute": 40, "second": 5}
